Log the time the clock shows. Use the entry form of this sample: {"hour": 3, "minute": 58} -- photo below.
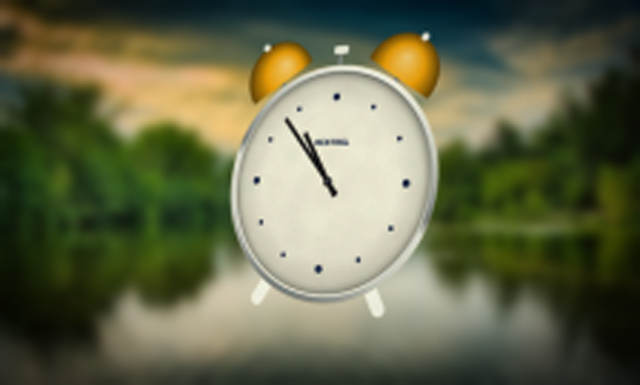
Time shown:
{"hour": 10, "minute": 53}
